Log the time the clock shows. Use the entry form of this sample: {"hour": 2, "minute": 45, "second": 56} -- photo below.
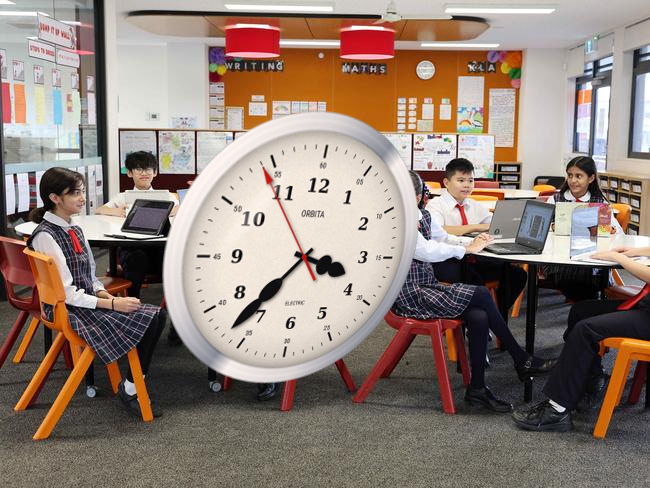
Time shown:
{"hour": 3, "minute": 36, "second": 54}
